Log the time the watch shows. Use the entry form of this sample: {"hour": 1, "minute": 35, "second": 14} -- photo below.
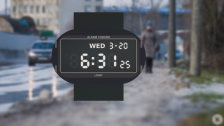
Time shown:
{"hour": 6, "minute": 31, "second": 25}
